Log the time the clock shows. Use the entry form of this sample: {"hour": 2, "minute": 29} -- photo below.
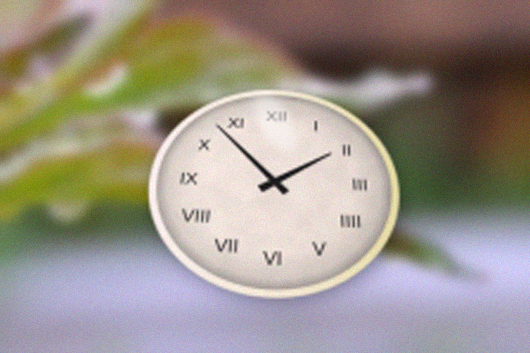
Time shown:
{"hour": 1, "minute": 53}
